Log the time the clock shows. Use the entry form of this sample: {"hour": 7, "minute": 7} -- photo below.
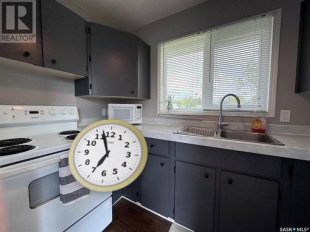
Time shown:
{"hour": 6, "minute": 57}
